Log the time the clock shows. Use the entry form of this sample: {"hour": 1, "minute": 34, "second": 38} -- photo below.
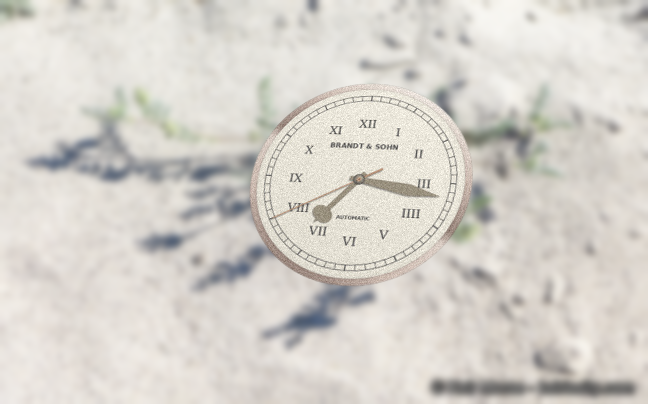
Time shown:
{"hour": 7, "minute": 16, "second": 40}
